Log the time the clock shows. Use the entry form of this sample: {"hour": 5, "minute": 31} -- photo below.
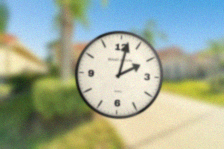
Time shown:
{"hour": 2, "minute": 2}
